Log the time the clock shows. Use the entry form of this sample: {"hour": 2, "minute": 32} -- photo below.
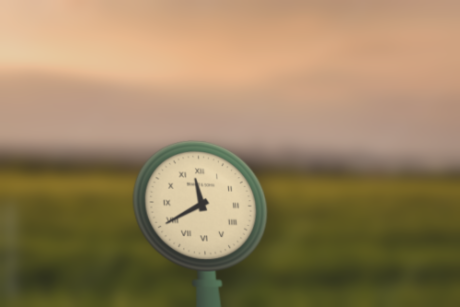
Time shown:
{"hour": 11, "minute": 40}
